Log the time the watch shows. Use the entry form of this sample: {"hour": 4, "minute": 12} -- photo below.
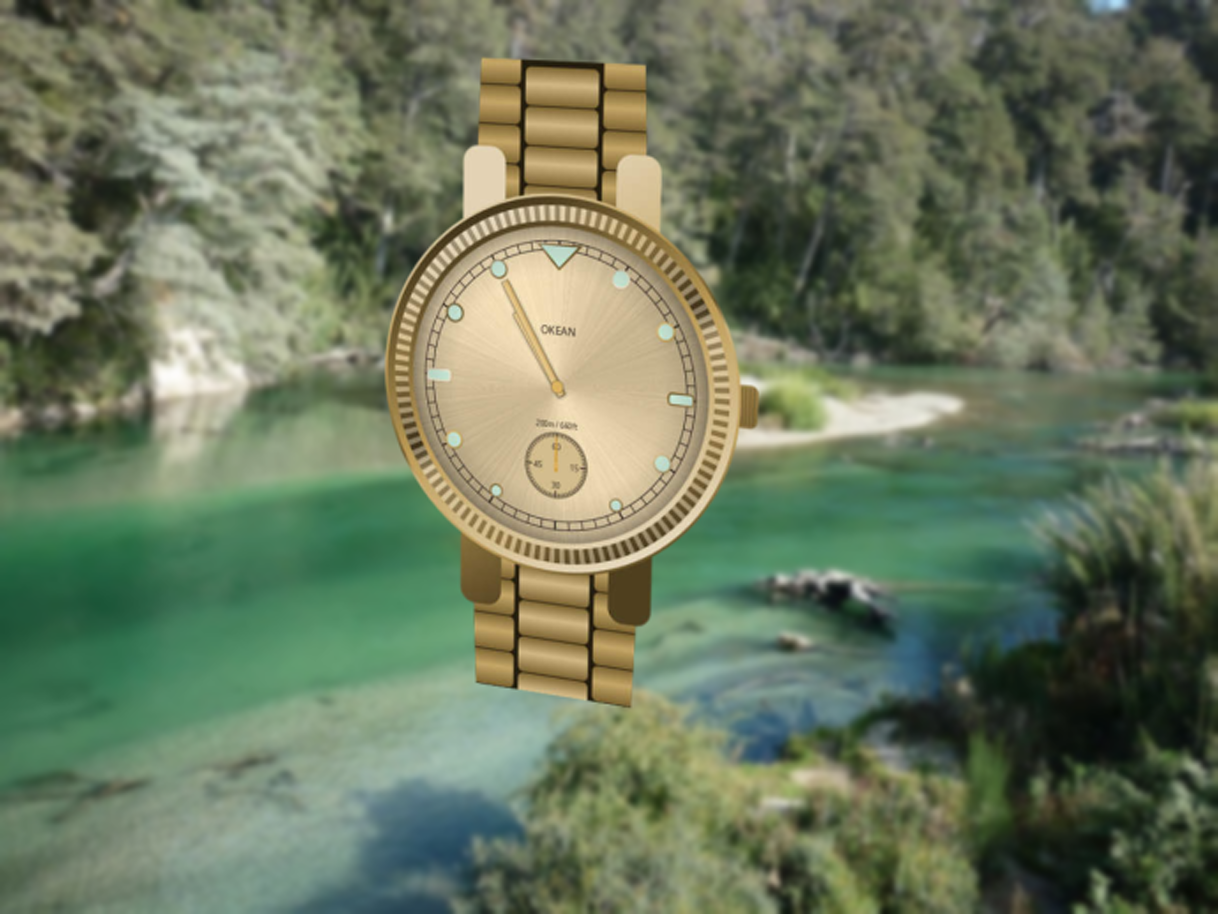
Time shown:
{"hour": 10, "minute": 55}
